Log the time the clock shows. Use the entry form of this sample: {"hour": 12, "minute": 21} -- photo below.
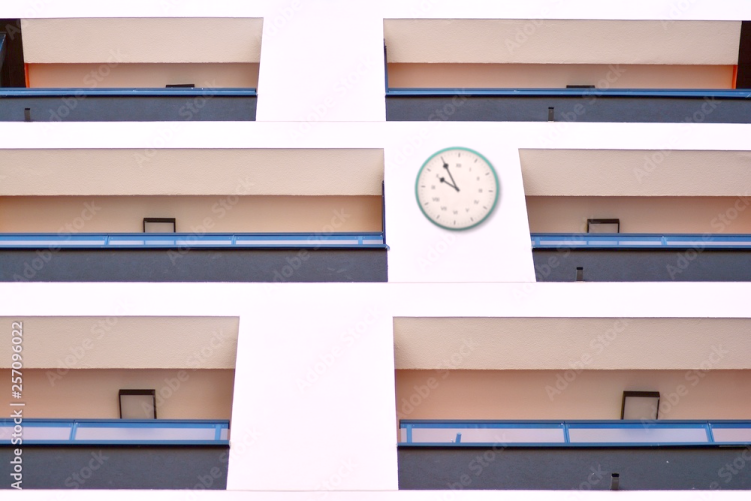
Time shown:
{"hour": 9, "minute": 55}
